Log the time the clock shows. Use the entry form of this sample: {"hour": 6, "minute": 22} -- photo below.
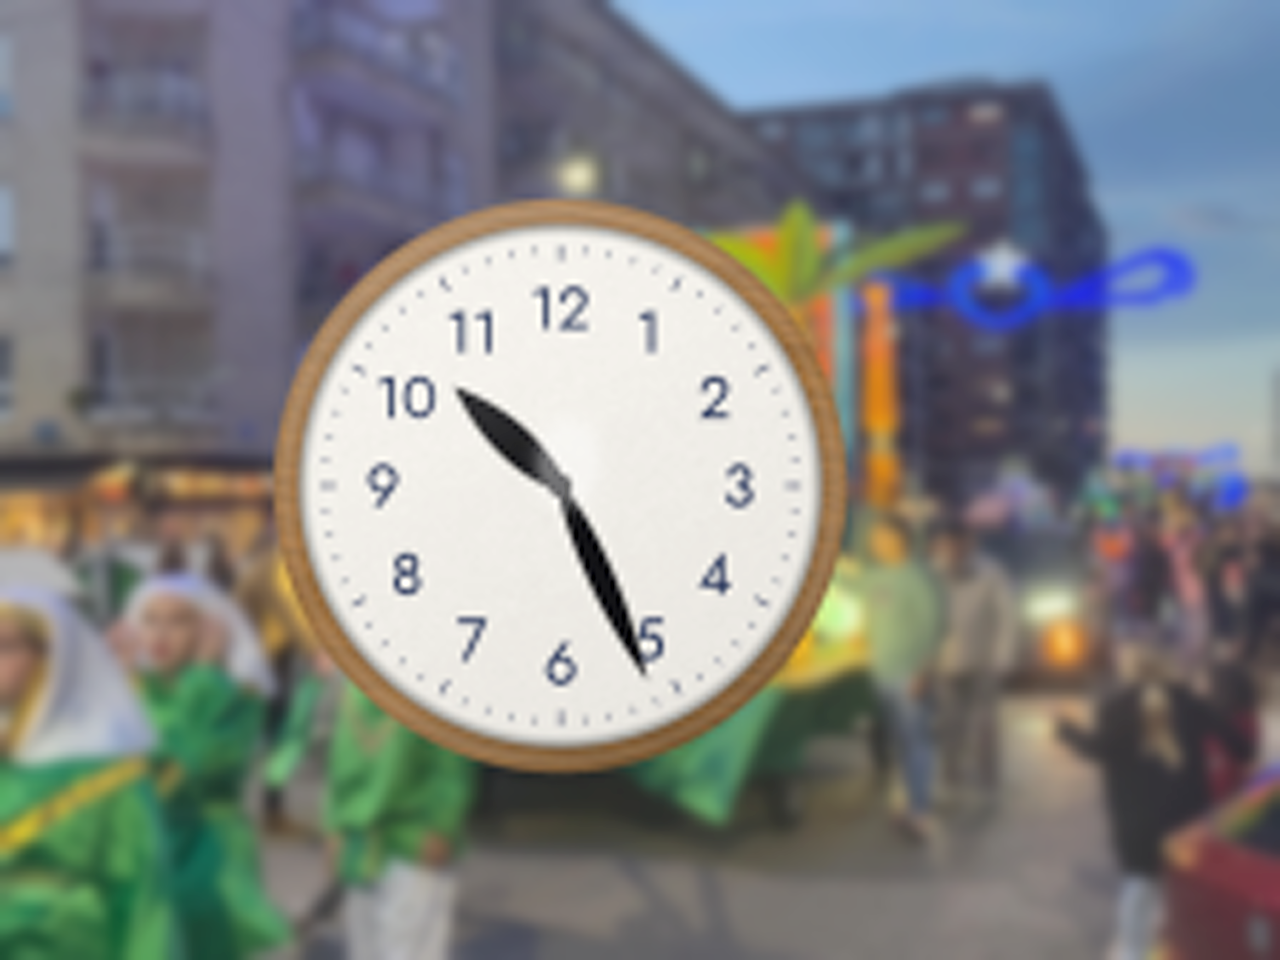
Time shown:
{"hour": 10, "minute": 26}
